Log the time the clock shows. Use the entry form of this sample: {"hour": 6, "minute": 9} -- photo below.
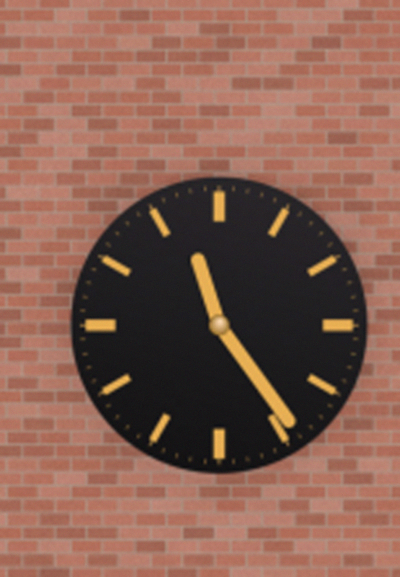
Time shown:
{"hour": 11, "minute": 24}
